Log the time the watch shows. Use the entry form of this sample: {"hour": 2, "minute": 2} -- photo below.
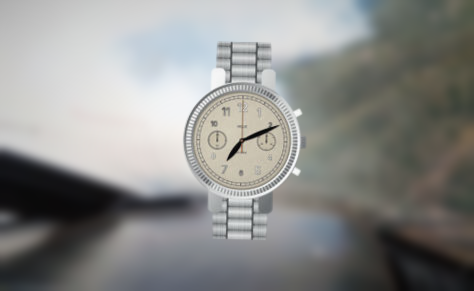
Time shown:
{"hour": 7, "minute": 11}
